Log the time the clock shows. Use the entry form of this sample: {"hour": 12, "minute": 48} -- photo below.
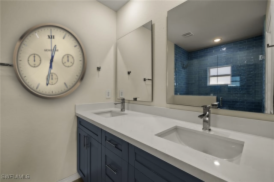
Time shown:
{"hour": 12, "minute": 32}
